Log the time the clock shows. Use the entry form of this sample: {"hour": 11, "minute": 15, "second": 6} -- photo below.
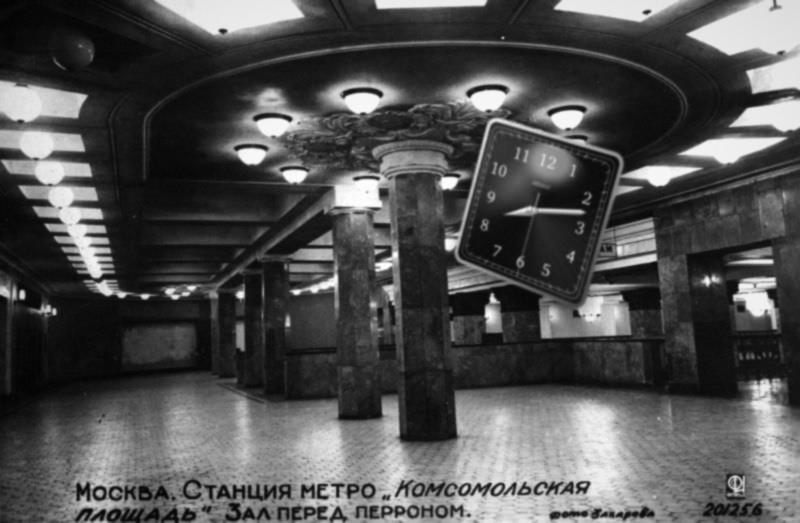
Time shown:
{"hour": 8, "minute": 12, "second": 30}
